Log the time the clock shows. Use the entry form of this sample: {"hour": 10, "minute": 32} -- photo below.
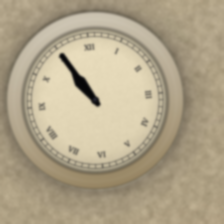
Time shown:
{"hour": 10, "minute": 55}
